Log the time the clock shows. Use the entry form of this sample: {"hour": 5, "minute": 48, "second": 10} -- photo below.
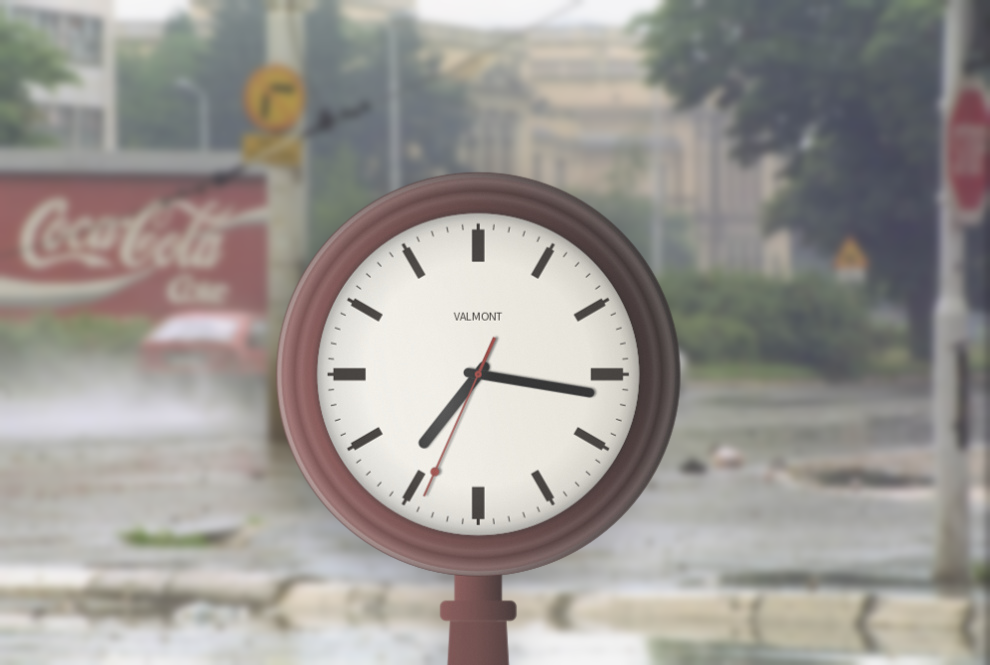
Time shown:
{"hour": 7, "minute": 16, "second": 34}
